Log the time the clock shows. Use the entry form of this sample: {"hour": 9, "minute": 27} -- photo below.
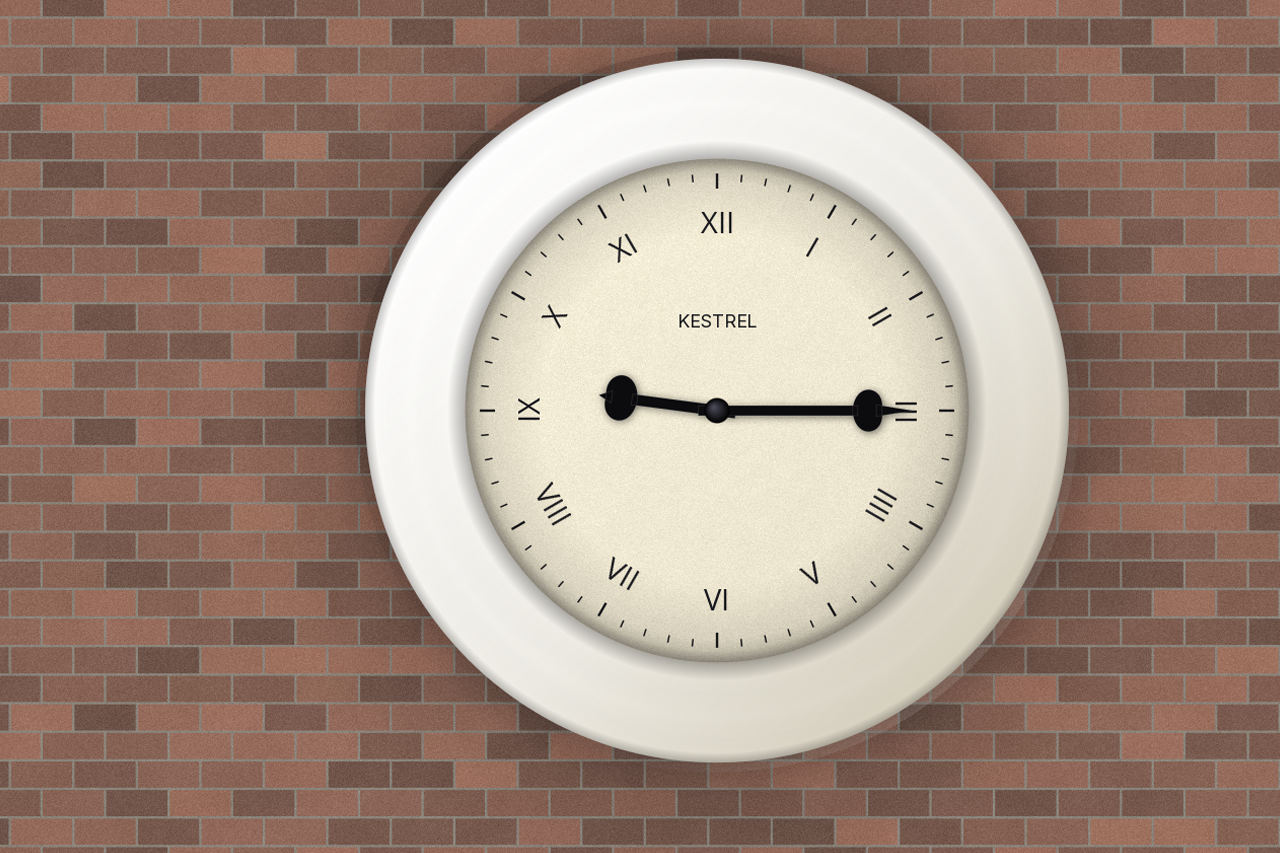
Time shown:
{"hour": 9, "minute": 15}
